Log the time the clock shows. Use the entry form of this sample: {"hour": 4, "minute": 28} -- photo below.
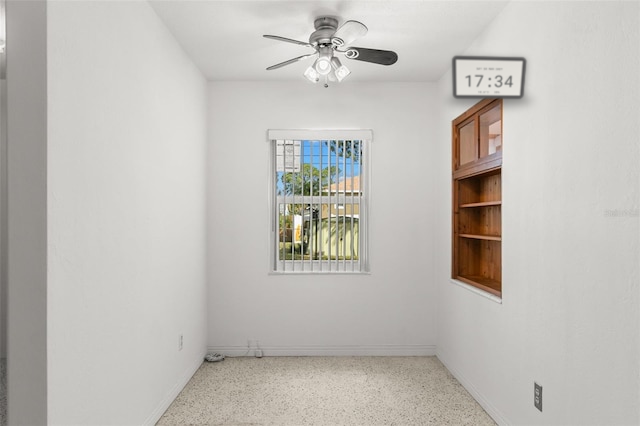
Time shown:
{"hour": 17, "minute": 34}
